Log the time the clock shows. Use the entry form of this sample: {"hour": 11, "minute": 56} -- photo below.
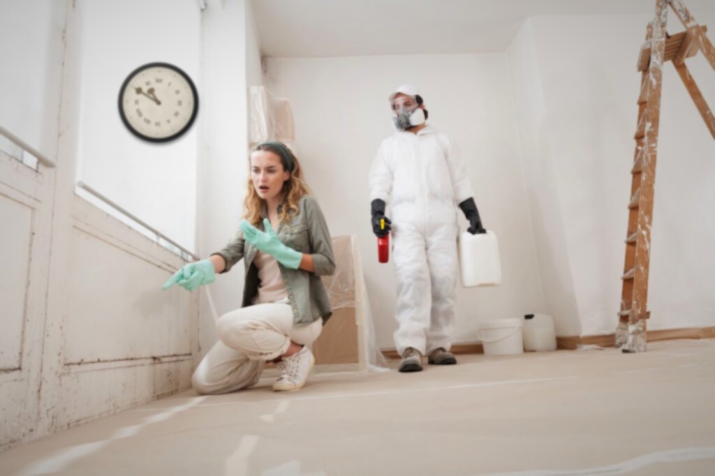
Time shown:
{"hour": 10, "minute": 50}
